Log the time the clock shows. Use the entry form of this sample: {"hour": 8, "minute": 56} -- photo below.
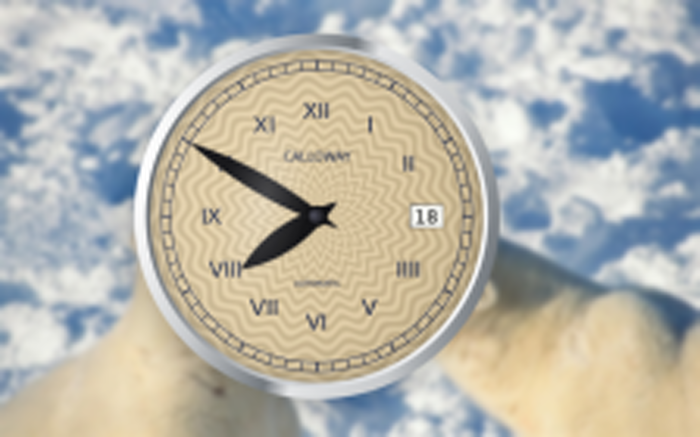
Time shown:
{"hour": 7, "minute": 50}
